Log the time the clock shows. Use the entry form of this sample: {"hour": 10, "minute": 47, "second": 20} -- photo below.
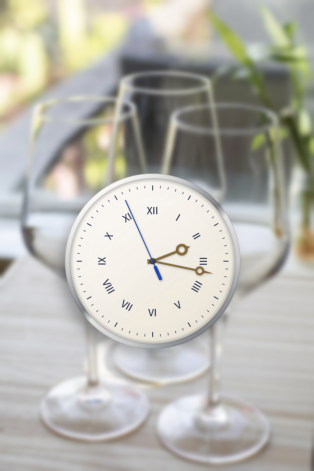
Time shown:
{"hour": 2, "minute": 16, "second": 56}
